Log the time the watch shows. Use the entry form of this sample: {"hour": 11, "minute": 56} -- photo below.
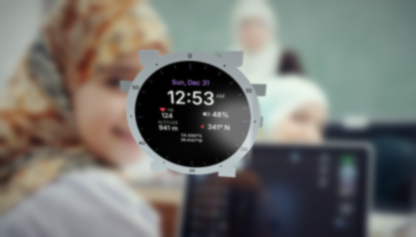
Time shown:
{"hour": 12, "minute": 53}
